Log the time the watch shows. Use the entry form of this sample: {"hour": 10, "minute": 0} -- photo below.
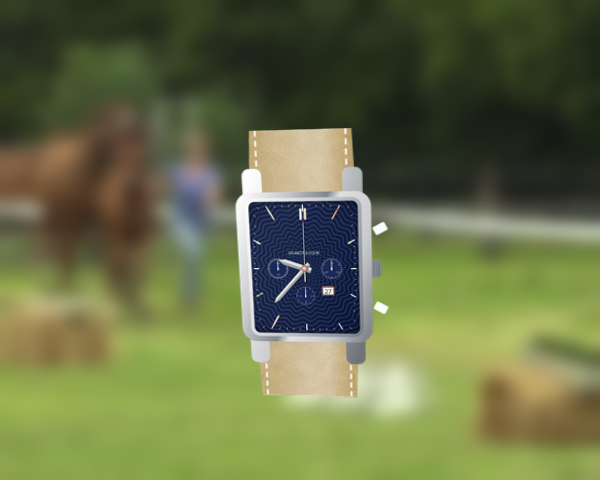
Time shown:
{"hour": 9, "minute": 37}
